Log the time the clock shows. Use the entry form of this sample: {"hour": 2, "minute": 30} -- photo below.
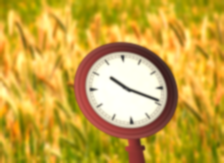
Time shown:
{"hour": 10, "minute": 19}
